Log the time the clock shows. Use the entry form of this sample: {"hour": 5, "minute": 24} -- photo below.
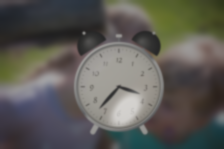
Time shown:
{"hour": 3, "minute": 37}
